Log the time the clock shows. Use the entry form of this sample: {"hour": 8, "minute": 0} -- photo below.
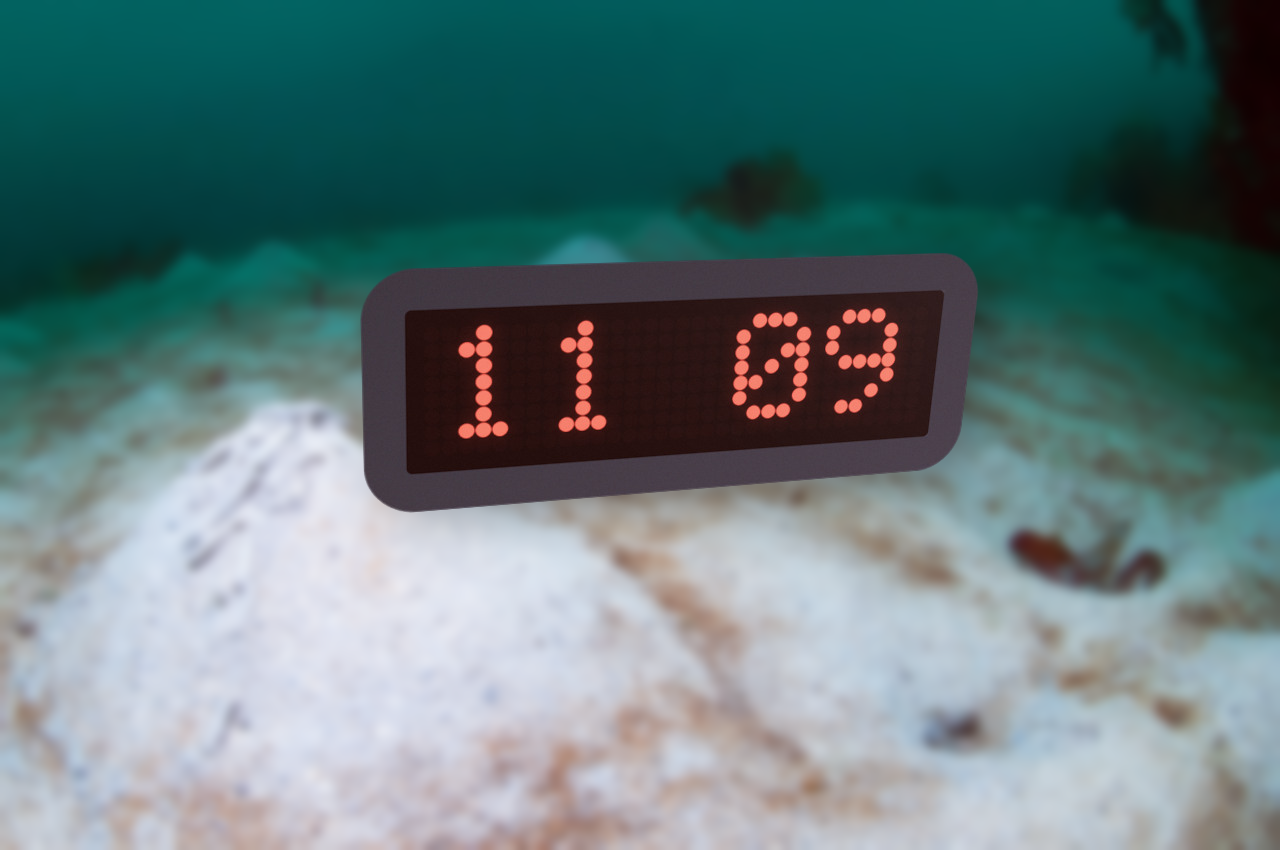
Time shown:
{"hour": 11, "minute": 9}
